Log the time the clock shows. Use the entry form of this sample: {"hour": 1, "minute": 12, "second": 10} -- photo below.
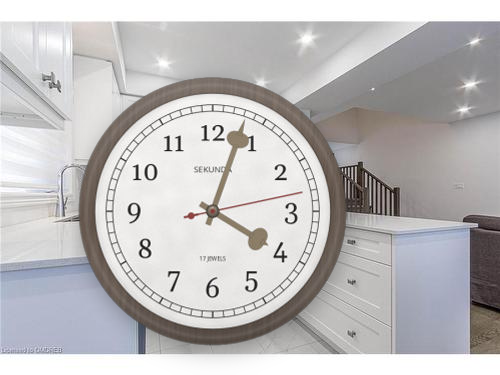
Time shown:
{"hour": 4, "minute": 3, "second": 13}
